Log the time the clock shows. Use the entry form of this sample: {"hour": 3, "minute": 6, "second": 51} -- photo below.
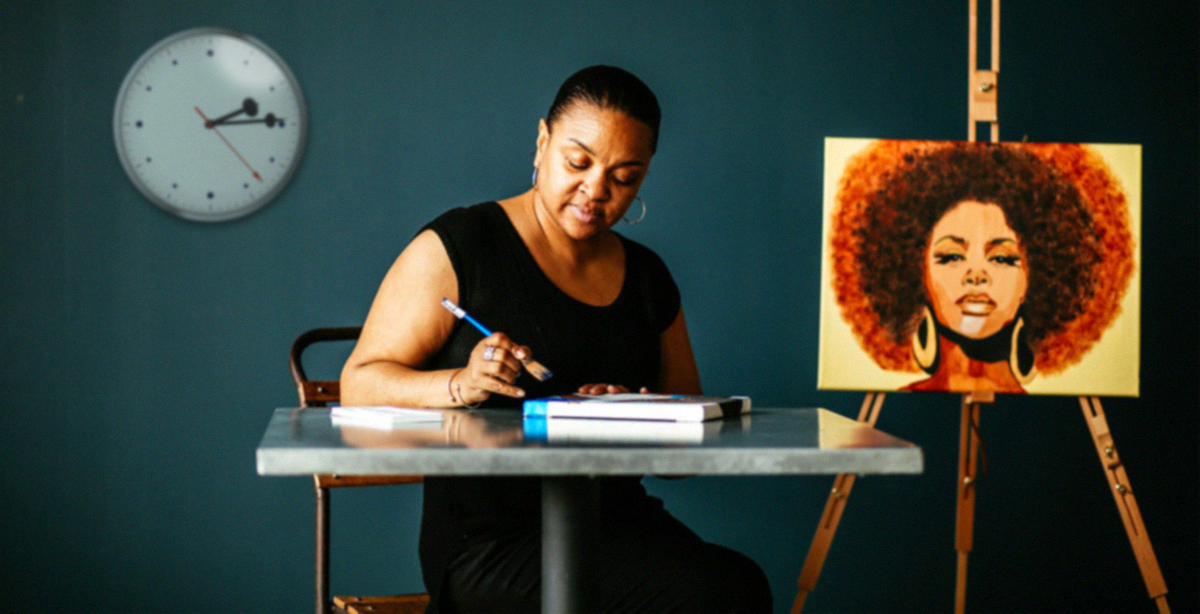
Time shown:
{"hour": 2, "minute": 14, "second": 23}
